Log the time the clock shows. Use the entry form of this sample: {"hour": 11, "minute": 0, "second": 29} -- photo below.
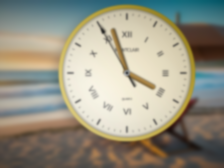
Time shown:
{"hour": 3, "minute": 56, "second": 55}
